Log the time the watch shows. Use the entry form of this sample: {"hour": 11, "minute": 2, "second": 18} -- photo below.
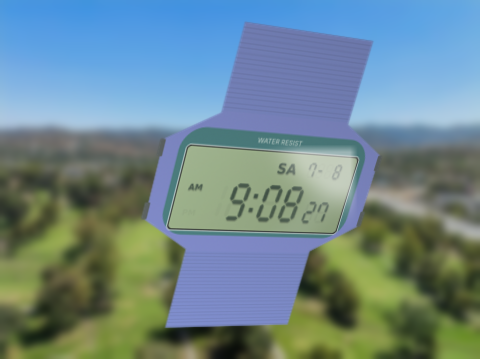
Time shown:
{"hour": 9, "minute": 8, "second": 27}
